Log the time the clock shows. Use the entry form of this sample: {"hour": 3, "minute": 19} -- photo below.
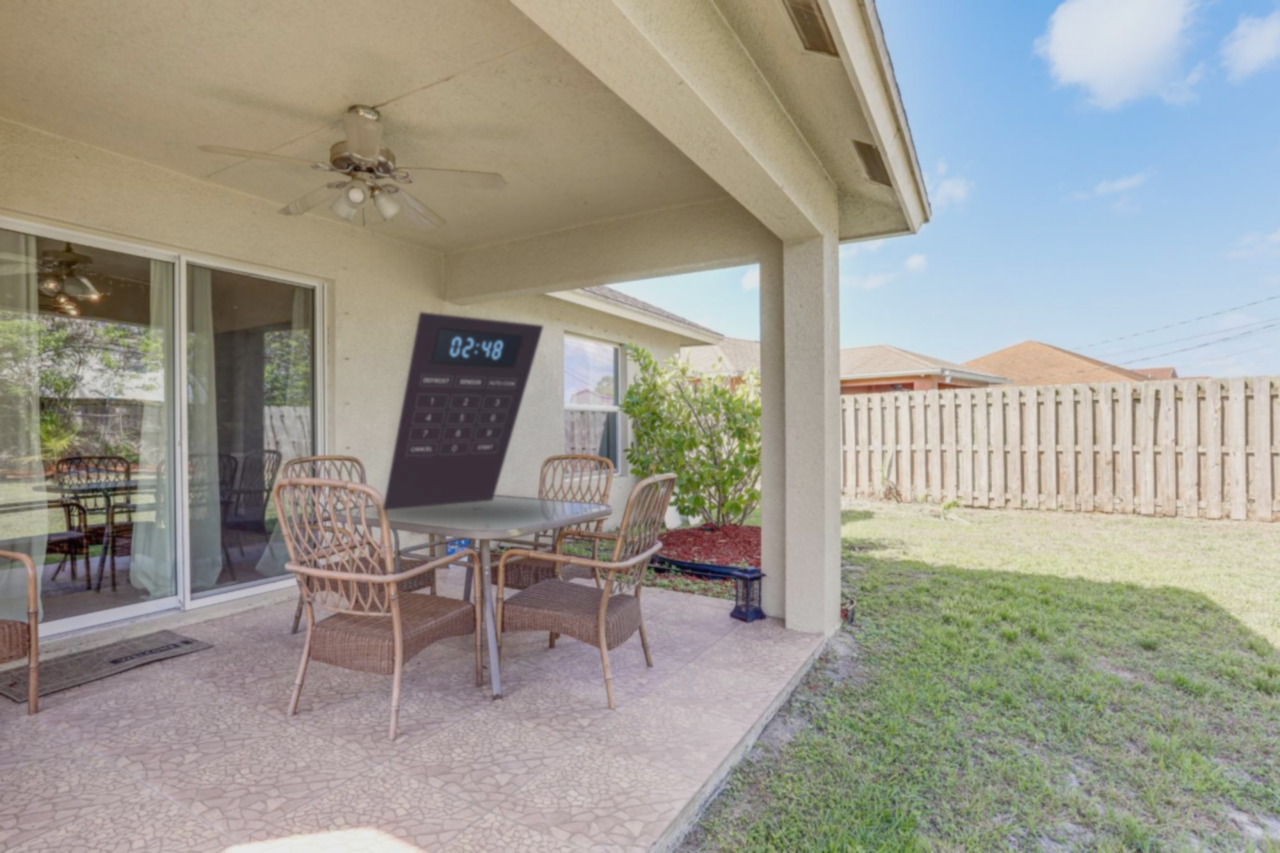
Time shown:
{"hour": 2, "minute": 48}
